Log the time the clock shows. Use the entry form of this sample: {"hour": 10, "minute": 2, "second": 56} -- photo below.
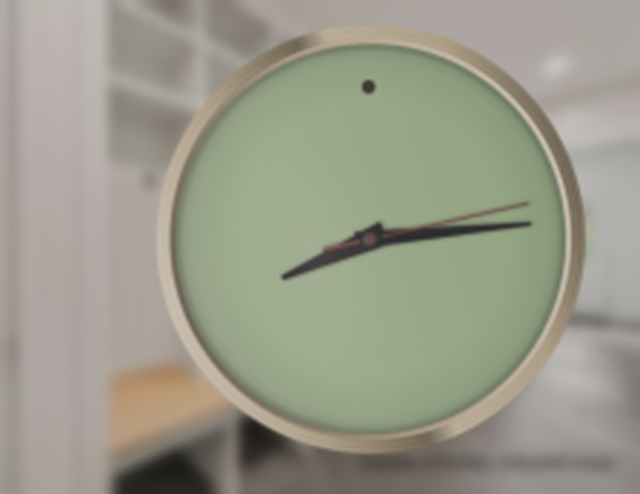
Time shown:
{"hour": 8, "minute": 14, "second": 13}
